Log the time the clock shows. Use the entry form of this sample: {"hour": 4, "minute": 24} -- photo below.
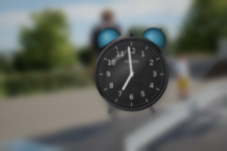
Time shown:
{"hour": 6, "minute": 59}
